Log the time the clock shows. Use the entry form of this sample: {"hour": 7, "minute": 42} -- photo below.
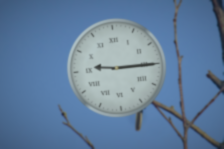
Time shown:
{"hour": 9, "minute": 15}
